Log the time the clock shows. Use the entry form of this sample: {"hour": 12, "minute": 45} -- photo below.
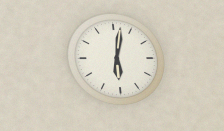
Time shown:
{"hour": 6, "minute": 2}
